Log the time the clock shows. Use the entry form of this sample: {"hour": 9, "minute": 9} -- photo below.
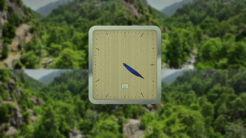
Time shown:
{"hour": 4, "minute": 21}
